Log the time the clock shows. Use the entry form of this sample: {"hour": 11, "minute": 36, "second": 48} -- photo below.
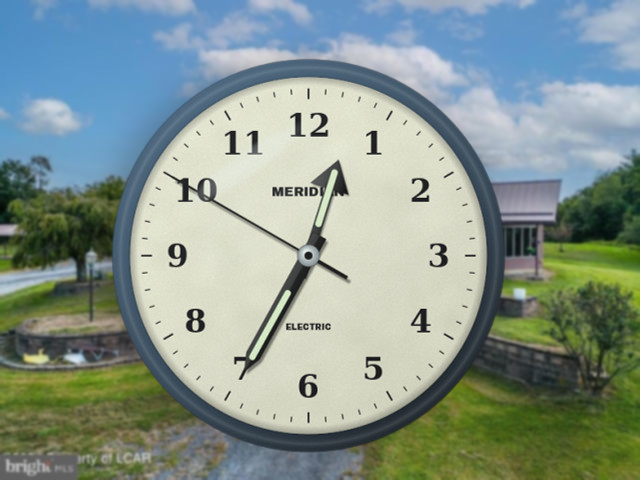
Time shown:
{"hour": 12, "minute": 34, "second": 50}
